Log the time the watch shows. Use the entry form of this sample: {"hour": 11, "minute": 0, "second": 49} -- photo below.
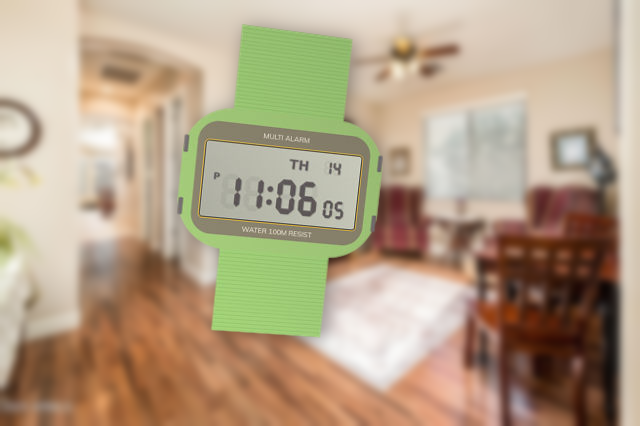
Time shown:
{"hour": 11, "minute": 6, "second": 5}
